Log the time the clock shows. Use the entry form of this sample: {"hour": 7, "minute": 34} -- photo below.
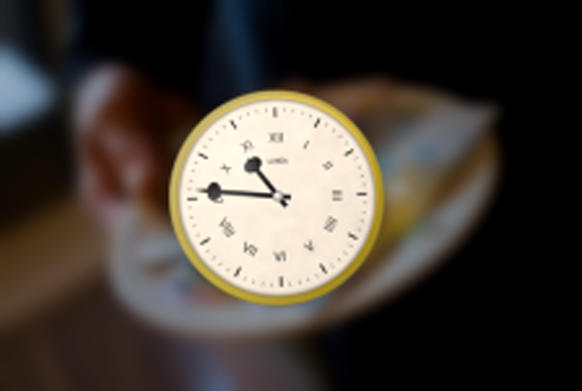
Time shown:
{"hour": 10, "minute": 46}
